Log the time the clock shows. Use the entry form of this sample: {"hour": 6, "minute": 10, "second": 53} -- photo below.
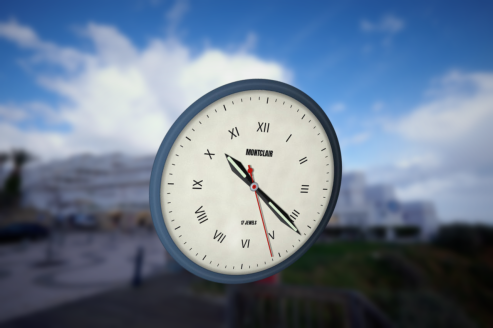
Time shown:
{"hour": 10, "minute": 21, "second": 26}
